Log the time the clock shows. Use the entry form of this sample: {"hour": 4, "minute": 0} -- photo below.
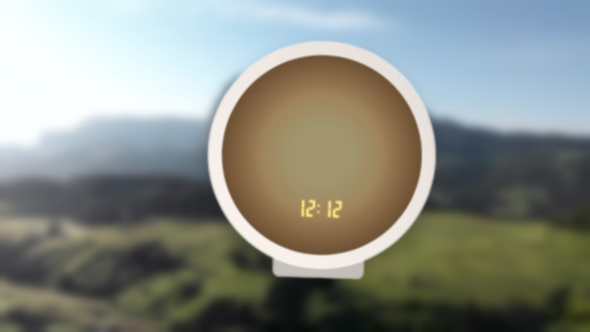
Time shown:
{"hour": 12, "minute": 12}
